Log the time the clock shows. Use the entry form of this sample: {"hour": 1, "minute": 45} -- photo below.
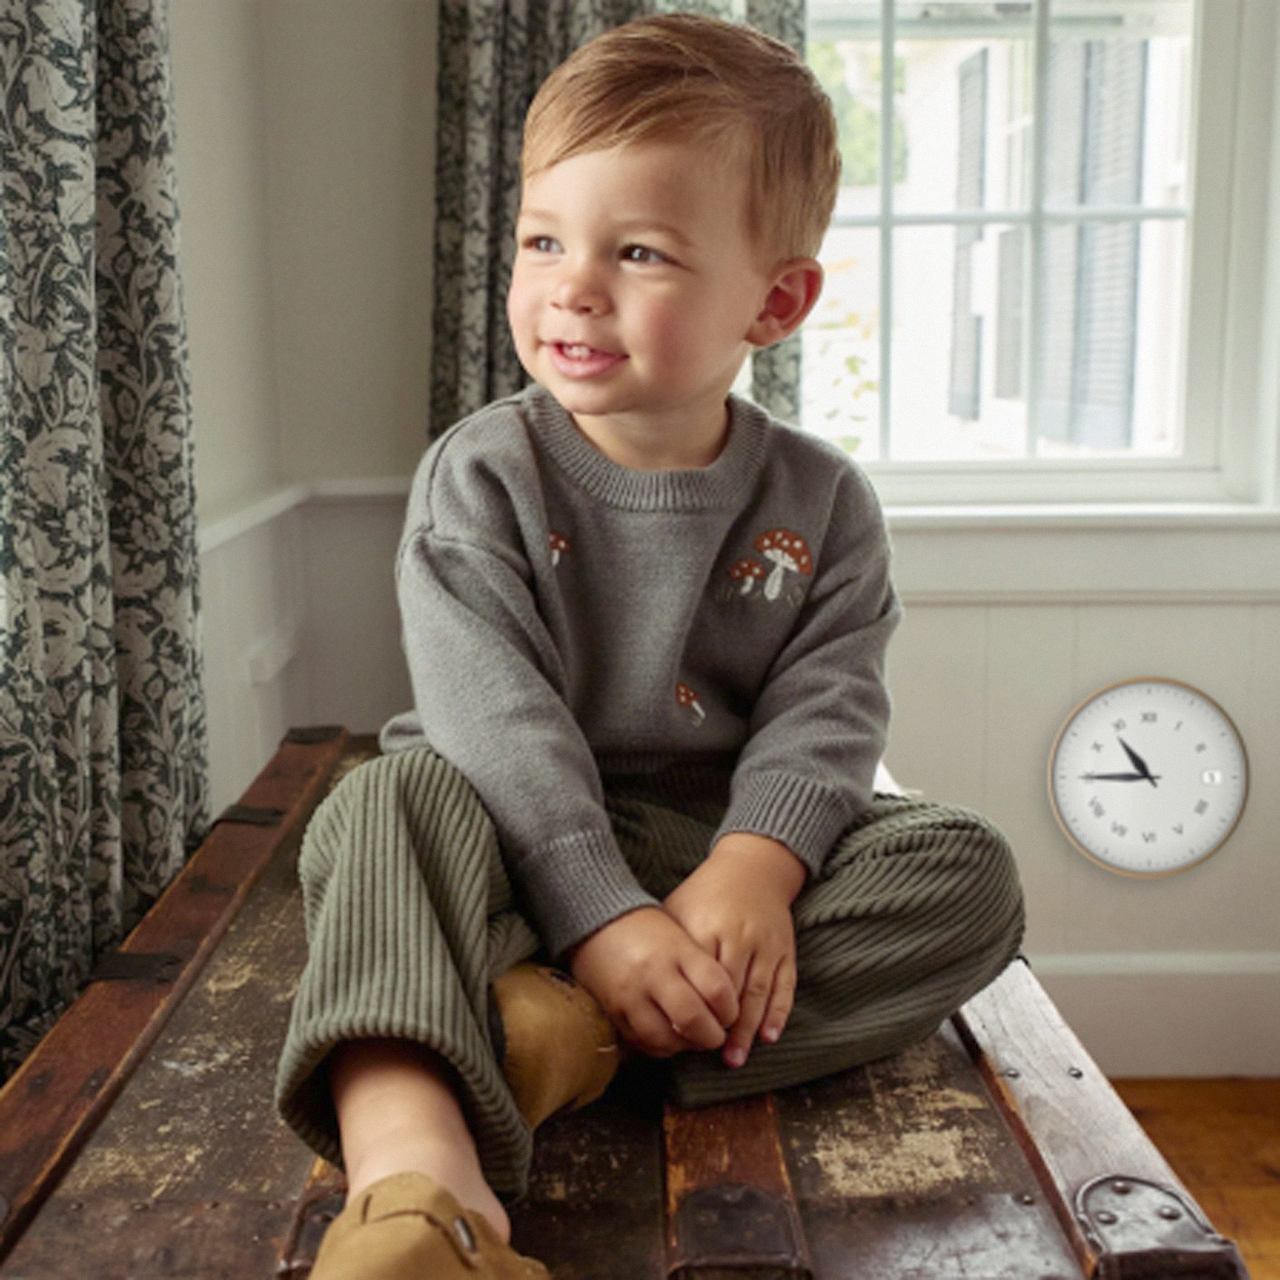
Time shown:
{"hour": 10, "minute": 45}
